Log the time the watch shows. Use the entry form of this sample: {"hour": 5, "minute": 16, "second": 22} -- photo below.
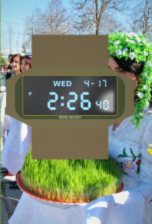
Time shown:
{"hour": 2, "minute": 26, "second": 40}
